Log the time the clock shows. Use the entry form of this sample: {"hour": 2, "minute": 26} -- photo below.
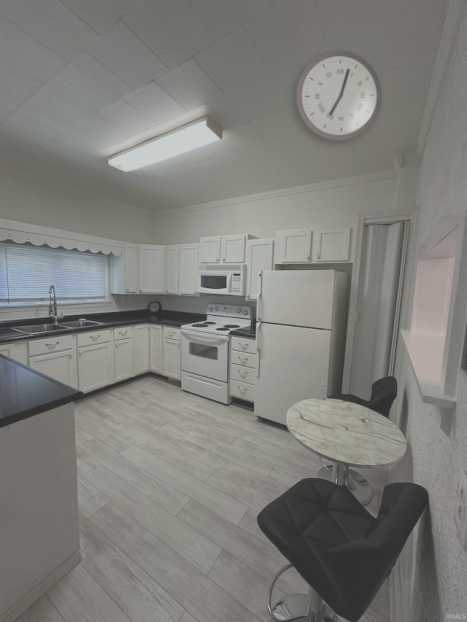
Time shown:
{"hour": 7, "minute": 3}
